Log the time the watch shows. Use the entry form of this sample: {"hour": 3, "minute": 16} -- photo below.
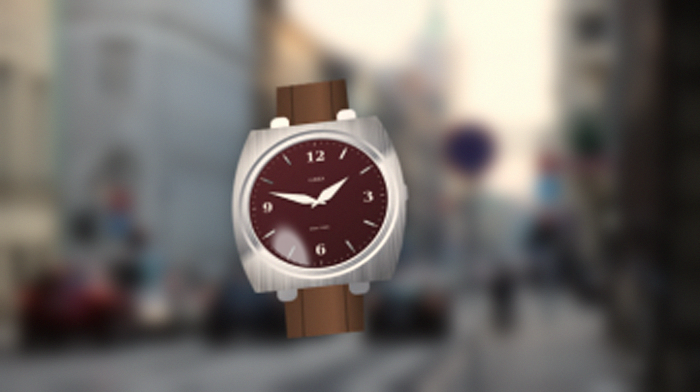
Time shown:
{"hour": 1, "minute": 48}
